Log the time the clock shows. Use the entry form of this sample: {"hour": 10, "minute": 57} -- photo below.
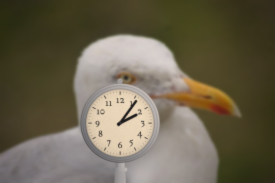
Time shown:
{"hour": 2, "minute": 6}
